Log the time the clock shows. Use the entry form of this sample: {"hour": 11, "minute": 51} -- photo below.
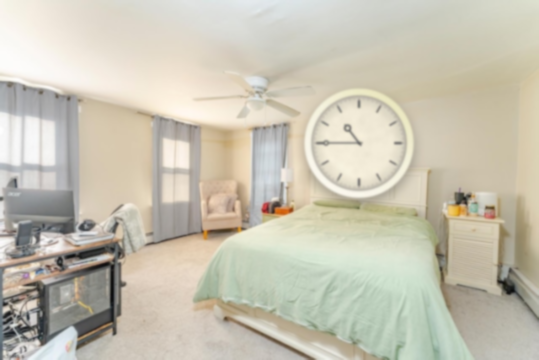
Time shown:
{"hour": 10, "minute": 45}
